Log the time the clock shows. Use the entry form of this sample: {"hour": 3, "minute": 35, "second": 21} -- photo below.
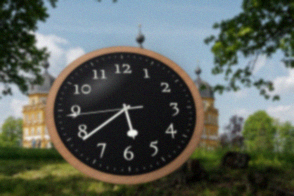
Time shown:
{"hour": 5, "minute": 38, "second": 44}
